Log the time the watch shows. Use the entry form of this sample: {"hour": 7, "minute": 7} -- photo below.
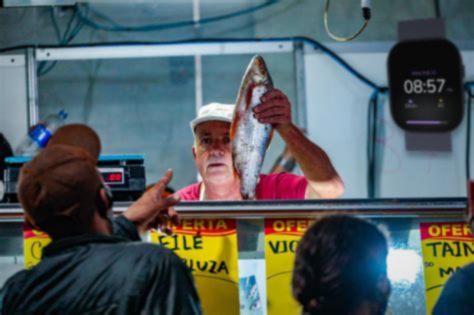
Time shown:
{"hour": 8, "minute": 57}
